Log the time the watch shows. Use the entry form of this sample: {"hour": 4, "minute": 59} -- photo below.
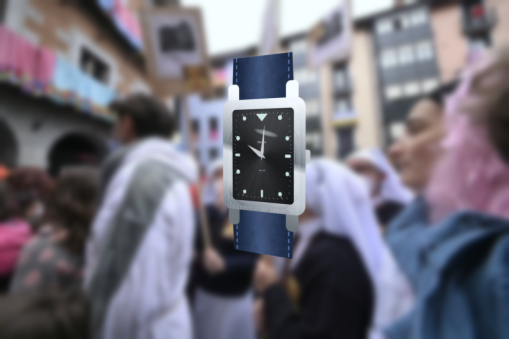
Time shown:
{"hour": 10, "minute": 1}
